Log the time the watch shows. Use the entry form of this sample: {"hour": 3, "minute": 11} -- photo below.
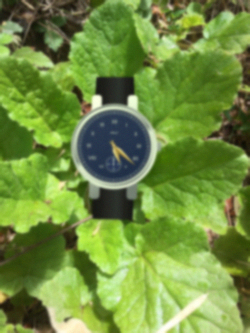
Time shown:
{"hour": 5, "minute": 22}
